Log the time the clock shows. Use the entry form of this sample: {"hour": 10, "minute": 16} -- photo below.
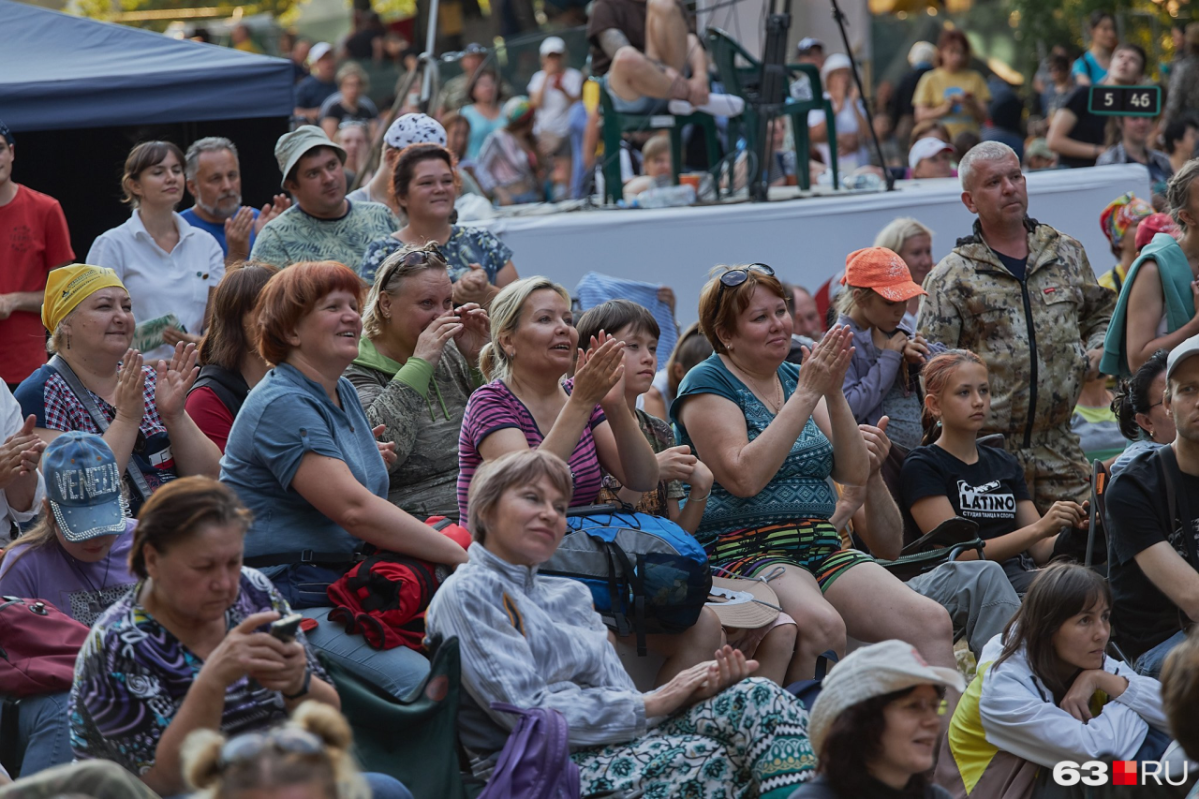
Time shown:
{"hour": 5, "minute": 46}
